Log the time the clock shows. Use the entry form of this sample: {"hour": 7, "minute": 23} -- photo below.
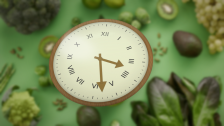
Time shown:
{"hour": 3, "minute": 28}
